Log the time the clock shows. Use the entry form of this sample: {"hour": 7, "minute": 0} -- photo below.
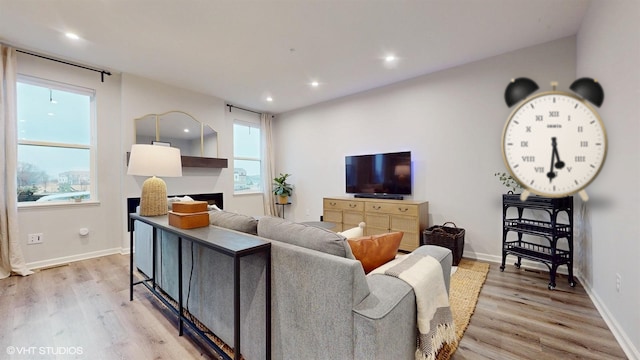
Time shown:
{"hour": 5, "minute": 31}
